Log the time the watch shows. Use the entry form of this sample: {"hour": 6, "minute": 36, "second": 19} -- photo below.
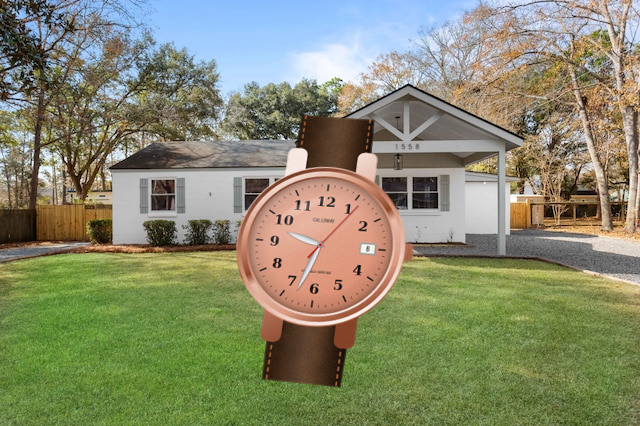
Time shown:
{"hour": 9, "minute": 33, "second": 6}
